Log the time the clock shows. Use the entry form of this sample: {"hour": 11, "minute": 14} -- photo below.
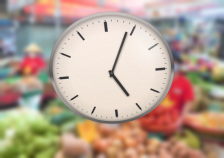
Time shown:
{"hour": 5, "minute": 4}
